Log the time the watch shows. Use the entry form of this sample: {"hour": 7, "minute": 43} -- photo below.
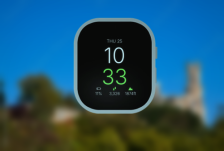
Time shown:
{"hour": 10, "minute": 33}
